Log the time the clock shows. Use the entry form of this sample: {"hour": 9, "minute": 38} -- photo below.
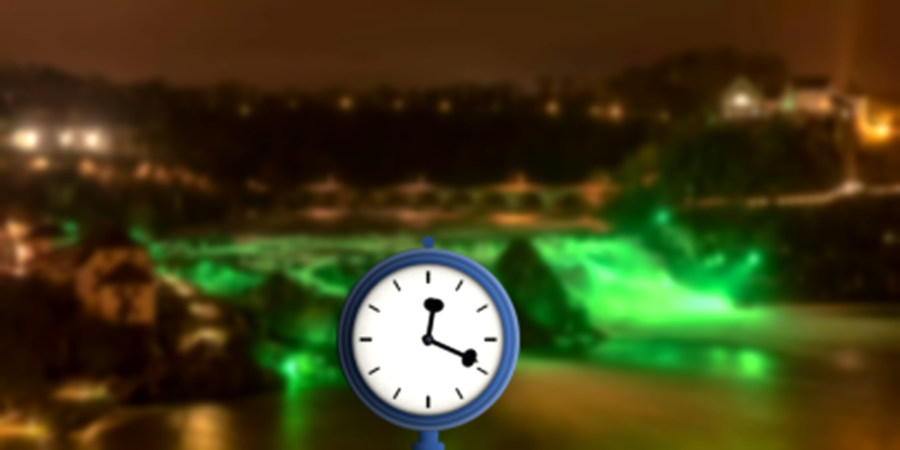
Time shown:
{"hour": 12, "minute": 19}
